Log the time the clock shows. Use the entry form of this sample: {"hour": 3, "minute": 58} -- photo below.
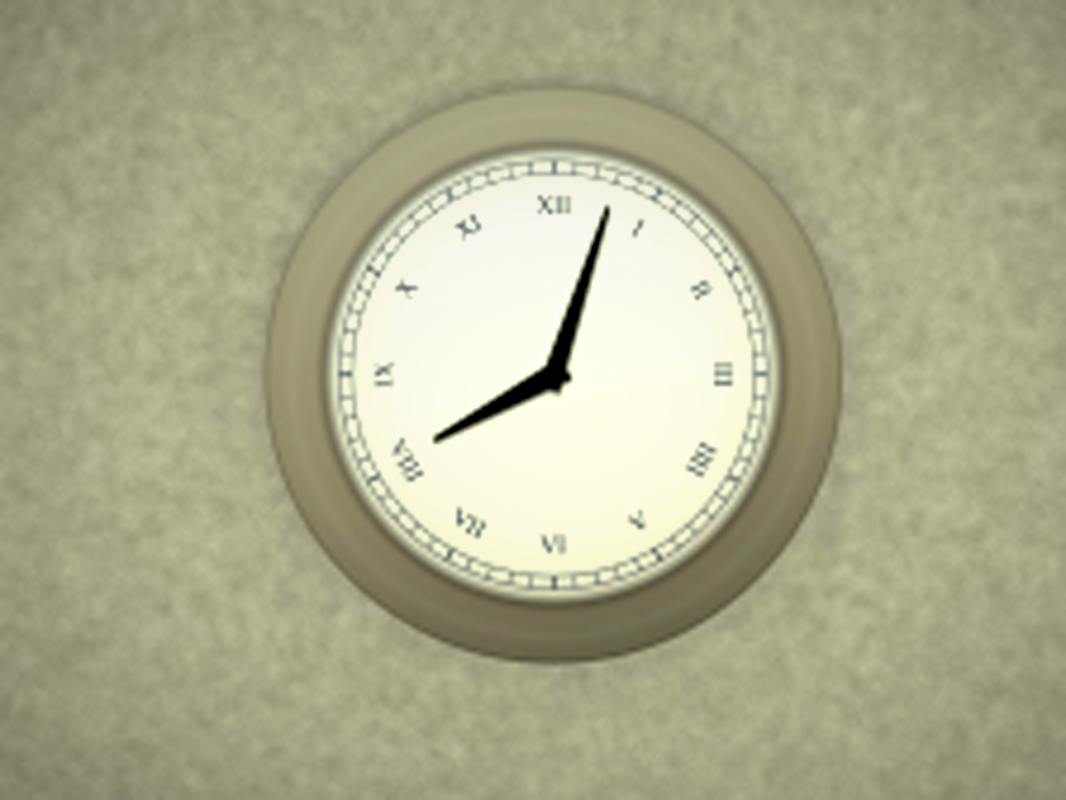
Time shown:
{"hour": 8, "minute": 3}
